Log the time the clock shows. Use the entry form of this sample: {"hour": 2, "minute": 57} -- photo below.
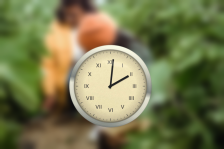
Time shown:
{"hour": 2, "minute": 1}
